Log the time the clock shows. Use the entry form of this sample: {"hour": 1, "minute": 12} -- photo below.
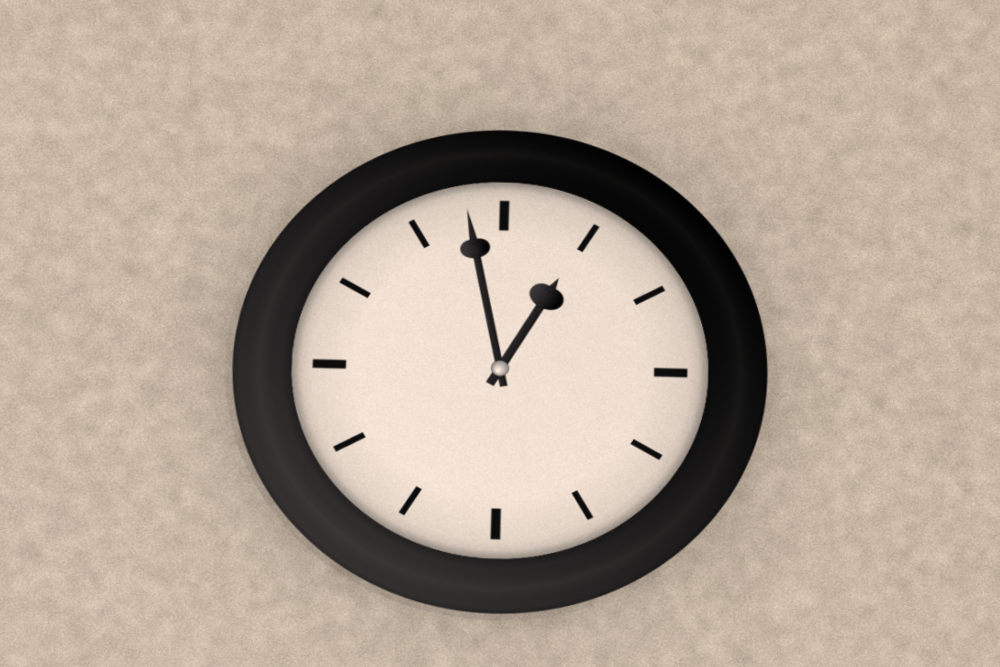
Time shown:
{"hour": 12, "minute": 58}
